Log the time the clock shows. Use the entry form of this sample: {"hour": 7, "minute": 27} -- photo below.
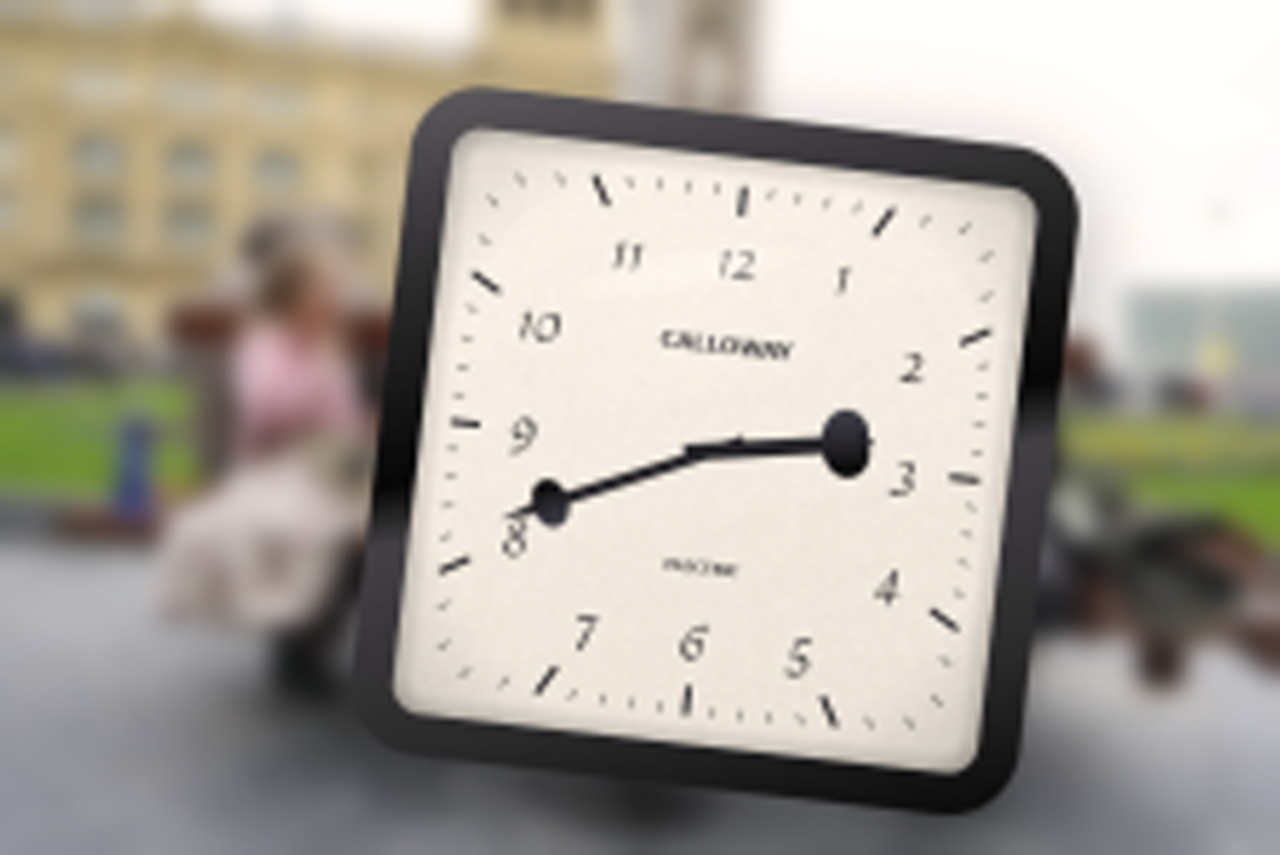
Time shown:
{"hour": 2, "minute": 41}
